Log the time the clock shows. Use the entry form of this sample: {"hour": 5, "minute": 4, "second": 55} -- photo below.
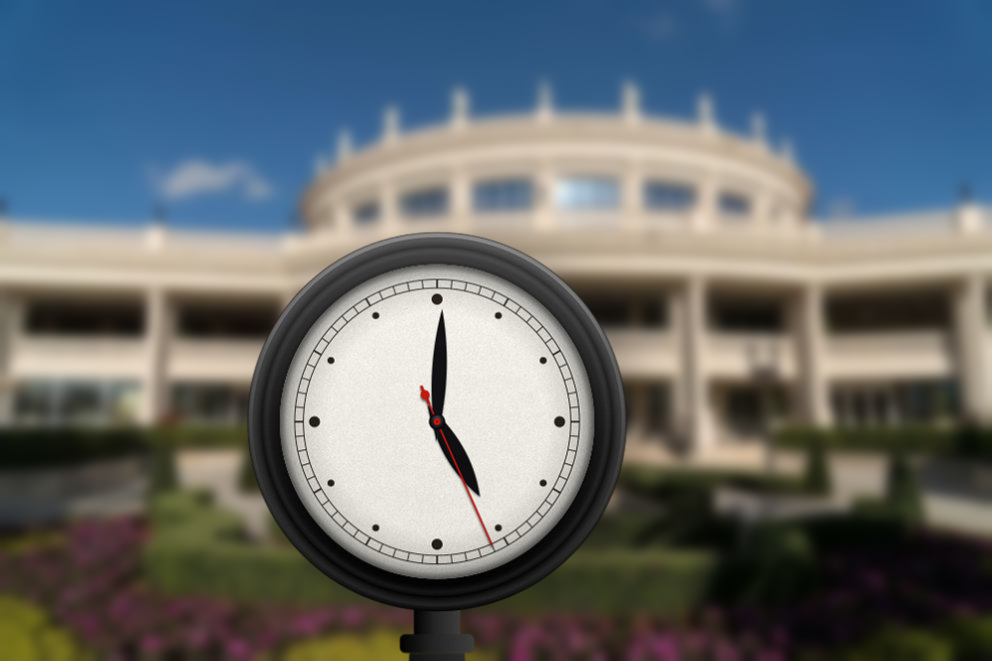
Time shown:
{"hour": 5, "minute": 0, "second": 26}
